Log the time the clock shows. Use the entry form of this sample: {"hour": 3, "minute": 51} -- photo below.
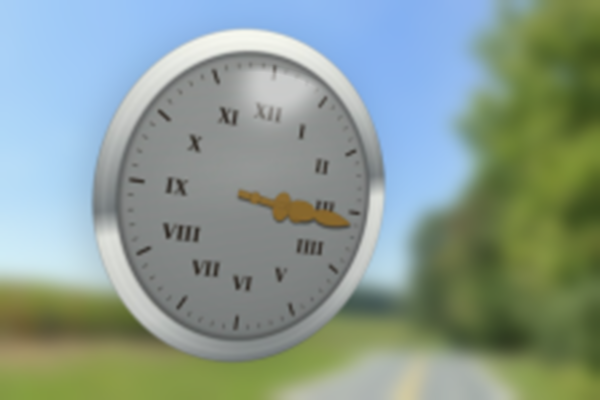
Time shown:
{"hour": 3, "minute": 16}
